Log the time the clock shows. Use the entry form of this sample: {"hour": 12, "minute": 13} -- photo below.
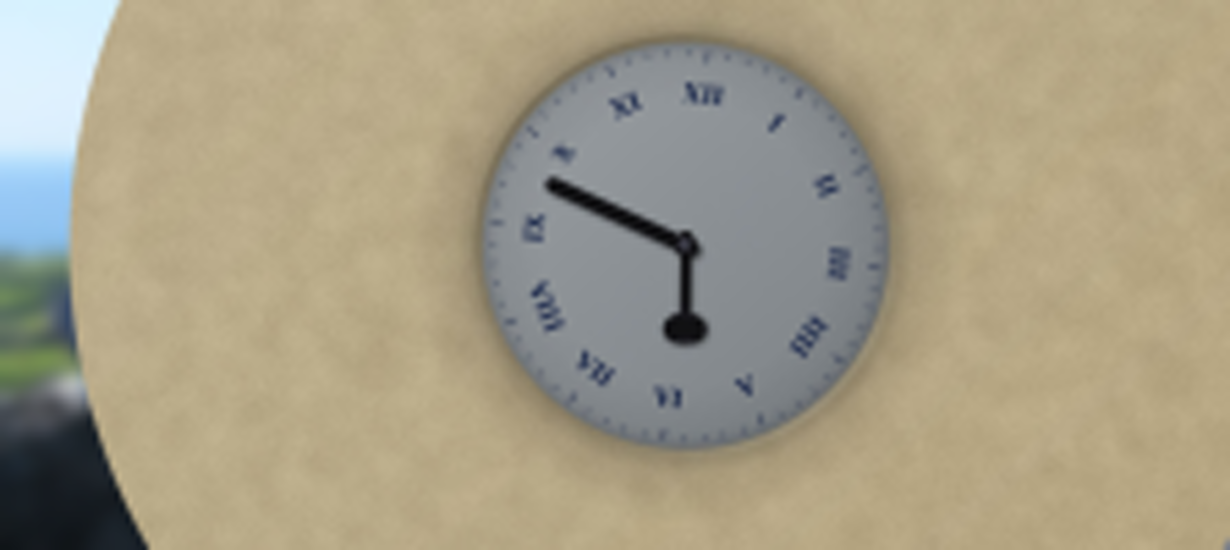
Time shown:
{"hour": 5, "minute": 48}
